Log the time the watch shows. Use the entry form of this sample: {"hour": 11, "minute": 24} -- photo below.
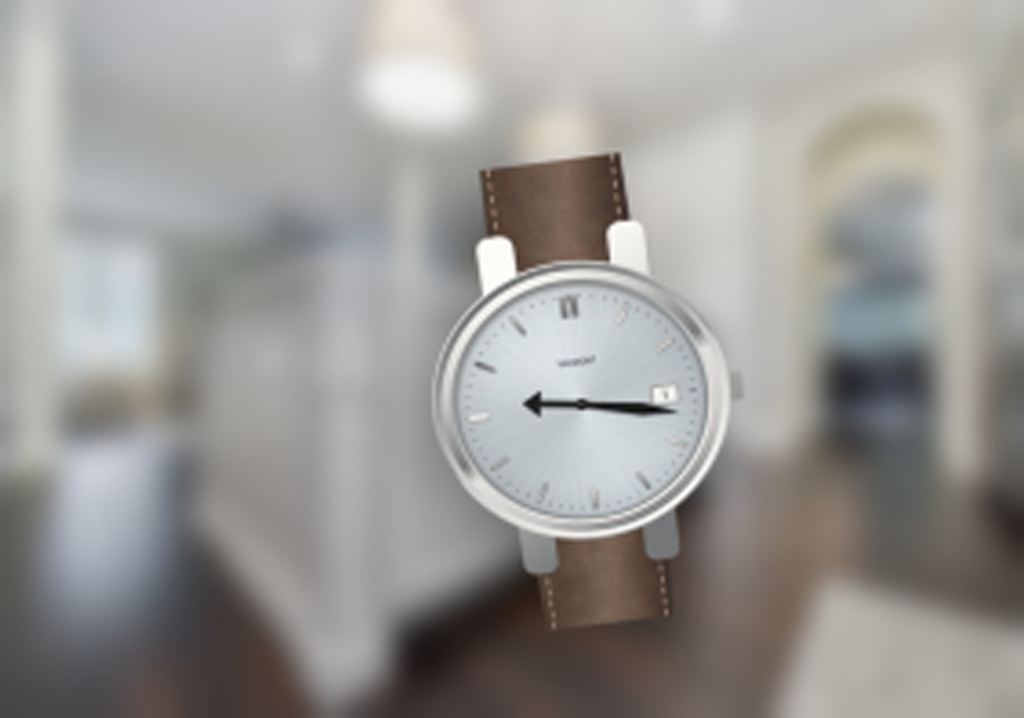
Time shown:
{"hour": 9, "minute": 17}
